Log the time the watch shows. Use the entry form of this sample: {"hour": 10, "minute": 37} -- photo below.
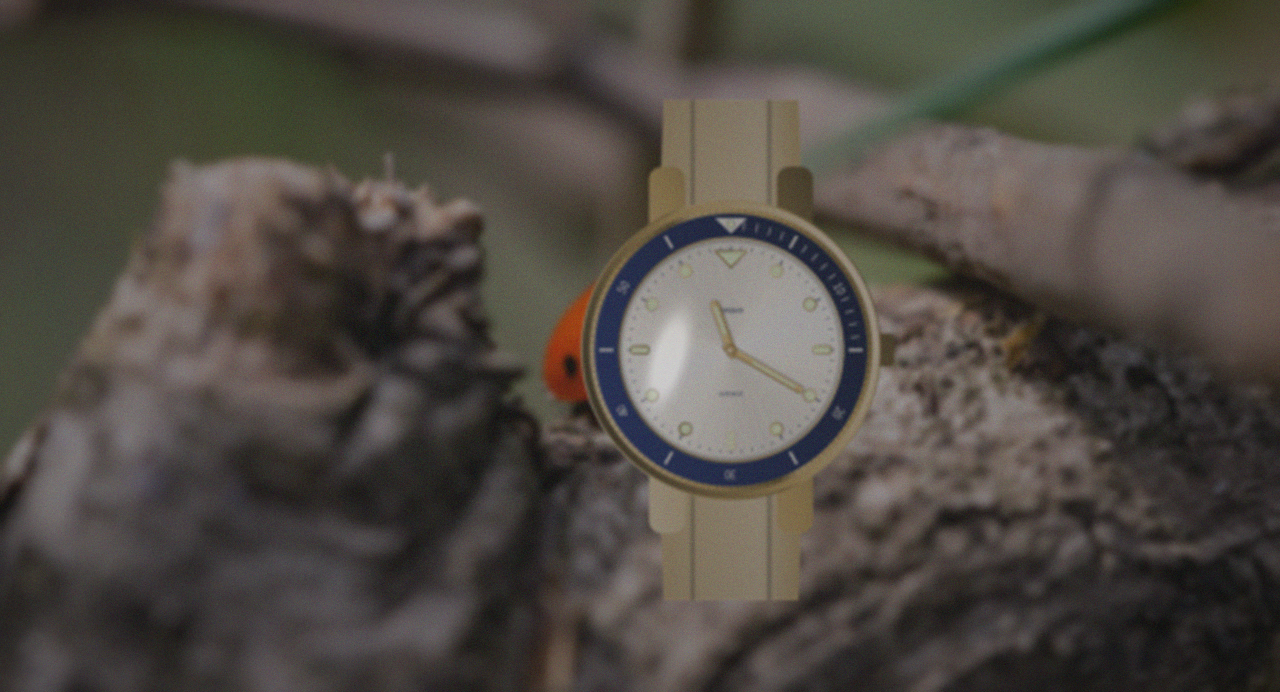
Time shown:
{"hour": 11, "minute": 20}
